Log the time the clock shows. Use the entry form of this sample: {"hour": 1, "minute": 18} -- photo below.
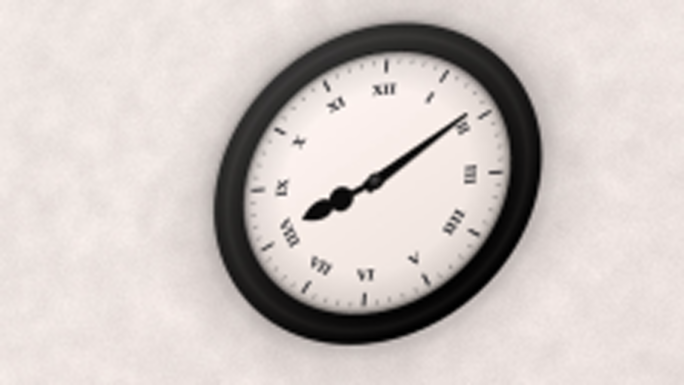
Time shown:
{"hour": 8, "minute": 9}
